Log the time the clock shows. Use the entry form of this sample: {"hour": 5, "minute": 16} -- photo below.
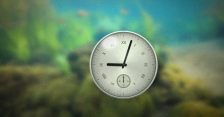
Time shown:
{"hour": 9, "minute": 3}
